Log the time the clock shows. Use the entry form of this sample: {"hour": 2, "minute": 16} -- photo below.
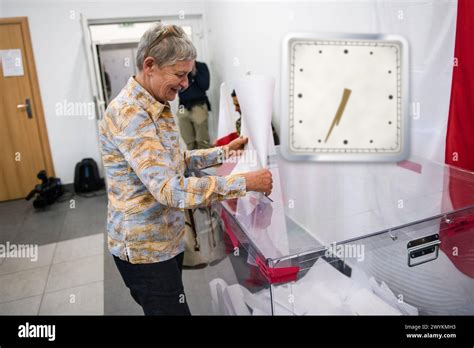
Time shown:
{"hour": 6, "minute": 34}
